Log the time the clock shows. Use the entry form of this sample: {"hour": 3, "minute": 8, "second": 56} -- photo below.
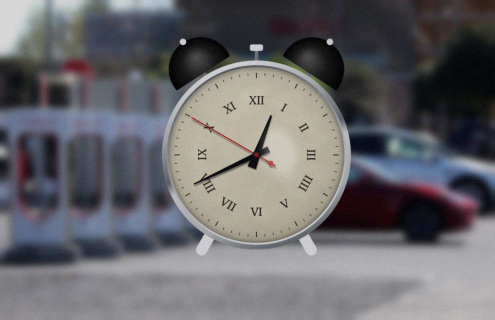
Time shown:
{"hour": 12, "minute": 40, "second": 50}
